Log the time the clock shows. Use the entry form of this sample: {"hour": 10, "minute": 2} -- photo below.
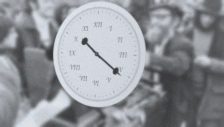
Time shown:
{"hour": 10, "minute": 21}
